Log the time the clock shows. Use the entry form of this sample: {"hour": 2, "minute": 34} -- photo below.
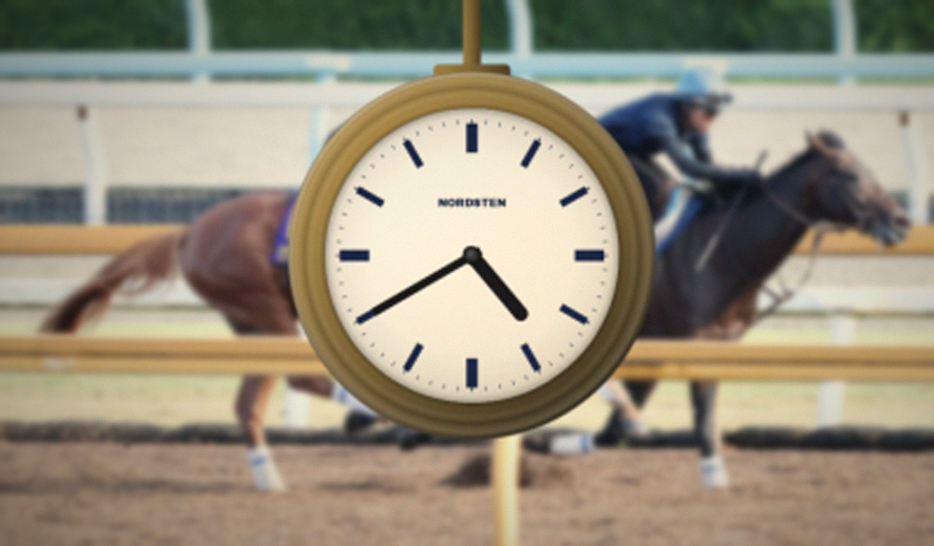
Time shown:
{"hour": 4, "minute": 40}
